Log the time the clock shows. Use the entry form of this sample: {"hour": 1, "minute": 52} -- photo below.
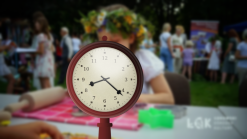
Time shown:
{"hour": 8, "minute": 22}
